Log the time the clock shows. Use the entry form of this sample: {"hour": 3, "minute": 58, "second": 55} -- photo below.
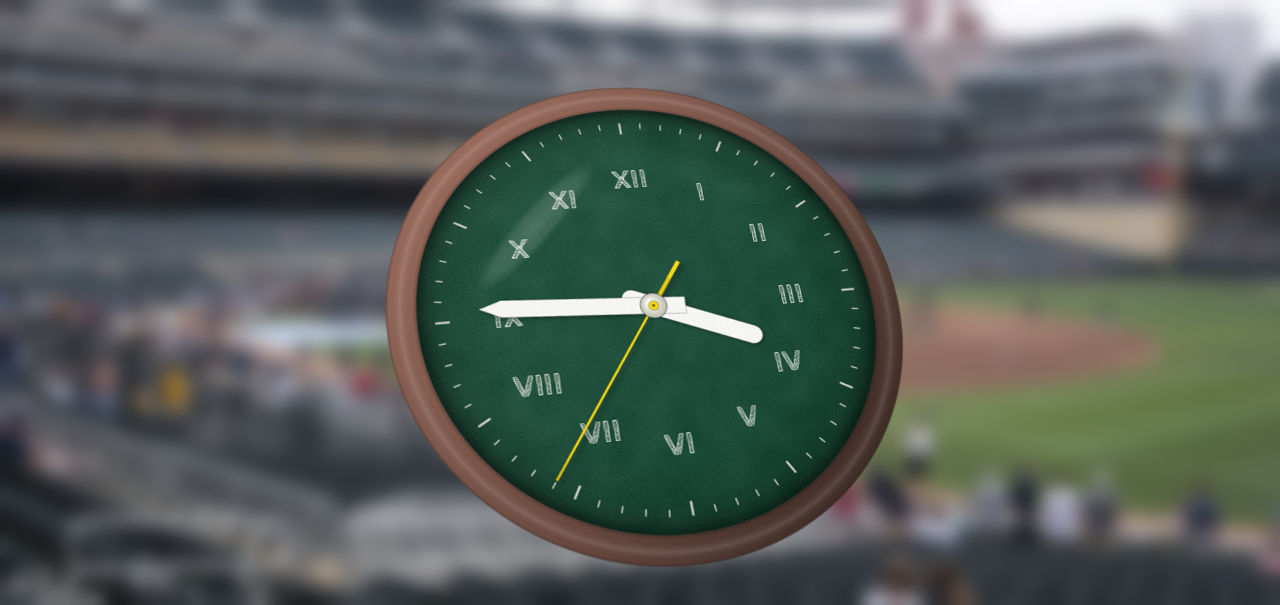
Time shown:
{"hour": 3, "minute": 45, "second": 36}
